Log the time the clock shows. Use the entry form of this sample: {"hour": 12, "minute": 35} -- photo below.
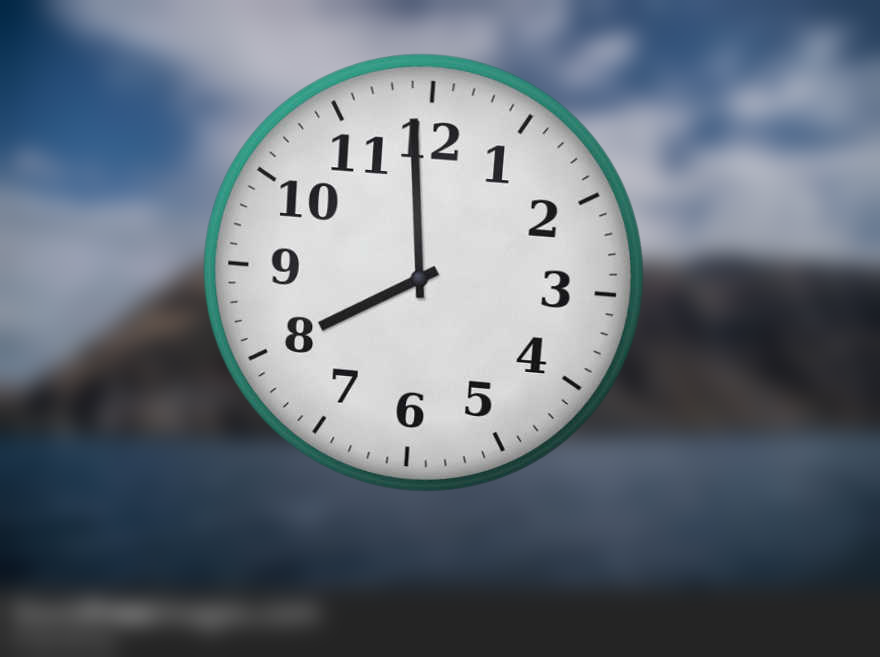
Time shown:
{"hour": 7, "minute": 59}
